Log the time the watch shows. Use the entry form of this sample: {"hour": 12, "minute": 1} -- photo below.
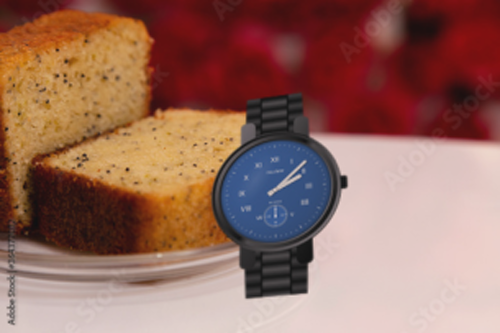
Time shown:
{"hour": 2, "minute": 8}
